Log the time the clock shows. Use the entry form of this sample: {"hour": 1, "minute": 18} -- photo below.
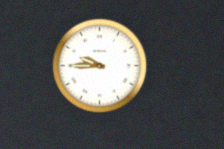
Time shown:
{"hour": 9, "minute": 45}
